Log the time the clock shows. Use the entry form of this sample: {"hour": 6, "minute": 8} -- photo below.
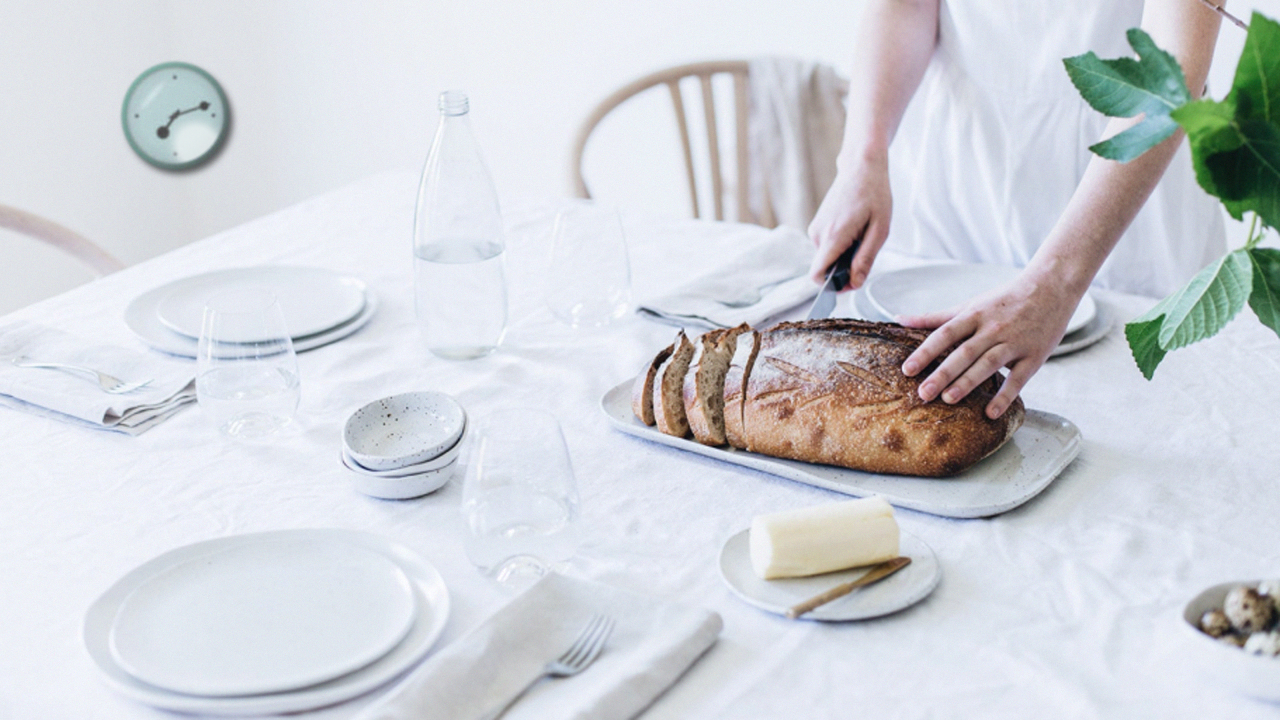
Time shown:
{"hour": 7, "minute": 12}
